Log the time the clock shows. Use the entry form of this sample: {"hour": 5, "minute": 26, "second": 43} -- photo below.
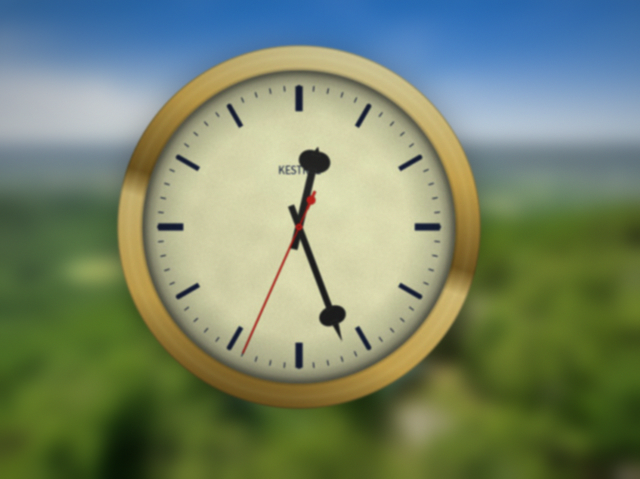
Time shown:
{"hour": 12, "minute": 26, "second": 34}
